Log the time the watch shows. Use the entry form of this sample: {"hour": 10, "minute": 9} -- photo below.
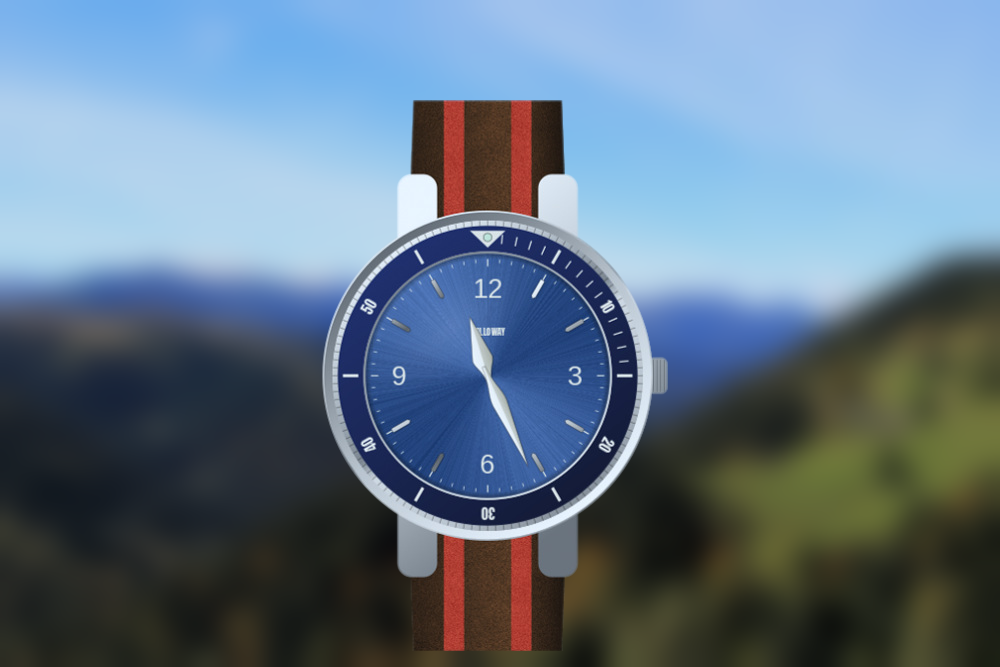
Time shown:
{"hour": 11, "minute": 26}
